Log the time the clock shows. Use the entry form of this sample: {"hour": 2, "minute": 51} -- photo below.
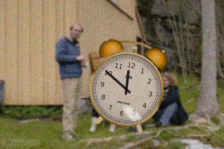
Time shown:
{"hour": 11, "minute": 50}
